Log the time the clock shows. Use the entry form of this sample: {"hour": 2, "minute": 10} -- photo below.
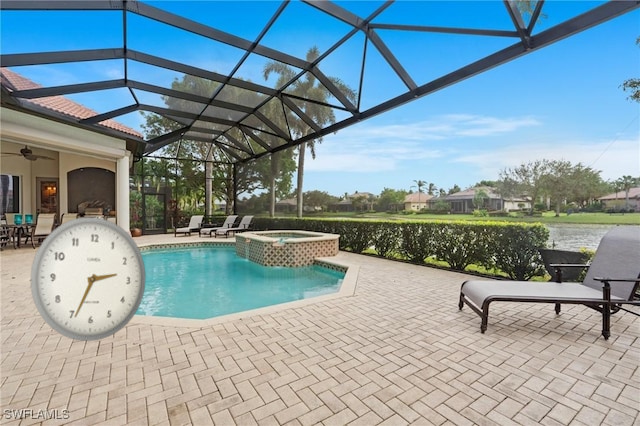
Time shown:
{"hour": 2, "minute": 34}
